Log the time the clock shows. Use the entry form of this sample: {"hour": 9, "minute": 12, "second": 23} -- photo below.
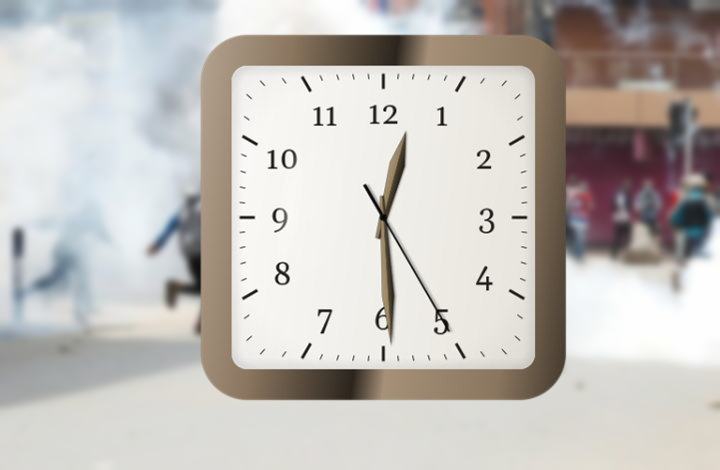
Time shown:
{"hour": 12, "minute": 29, "second": 25}
